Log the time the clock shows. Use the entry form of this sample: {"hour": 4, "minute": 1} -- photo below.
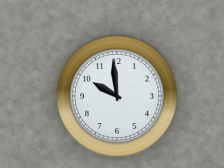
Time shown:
{"hour": 9, "minute": 59}
